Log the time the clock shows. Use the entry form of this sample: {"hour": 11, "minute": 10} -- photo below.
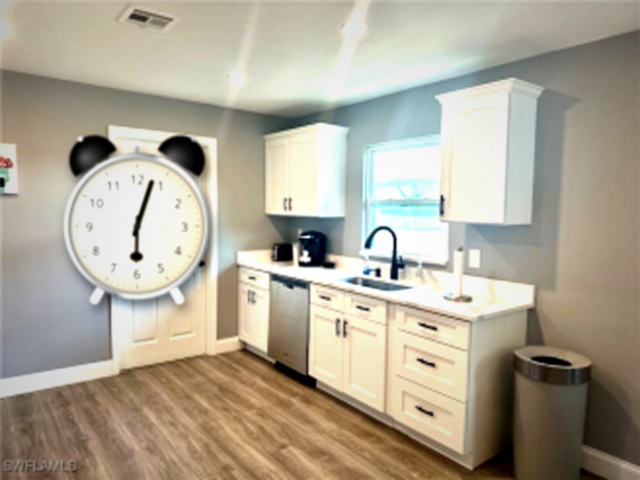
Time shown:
{"hour": 6, "minute": 3}
